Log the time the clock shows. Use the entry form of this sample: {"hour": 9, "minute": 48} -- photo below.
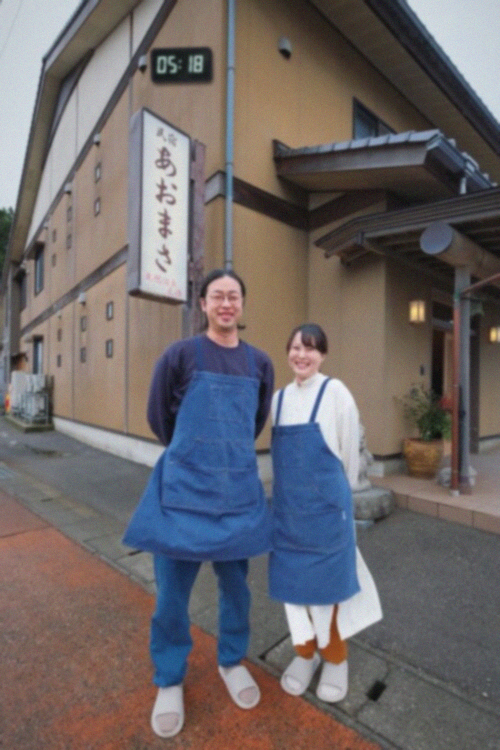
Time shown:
{"hour": 5, "minute": 18}
